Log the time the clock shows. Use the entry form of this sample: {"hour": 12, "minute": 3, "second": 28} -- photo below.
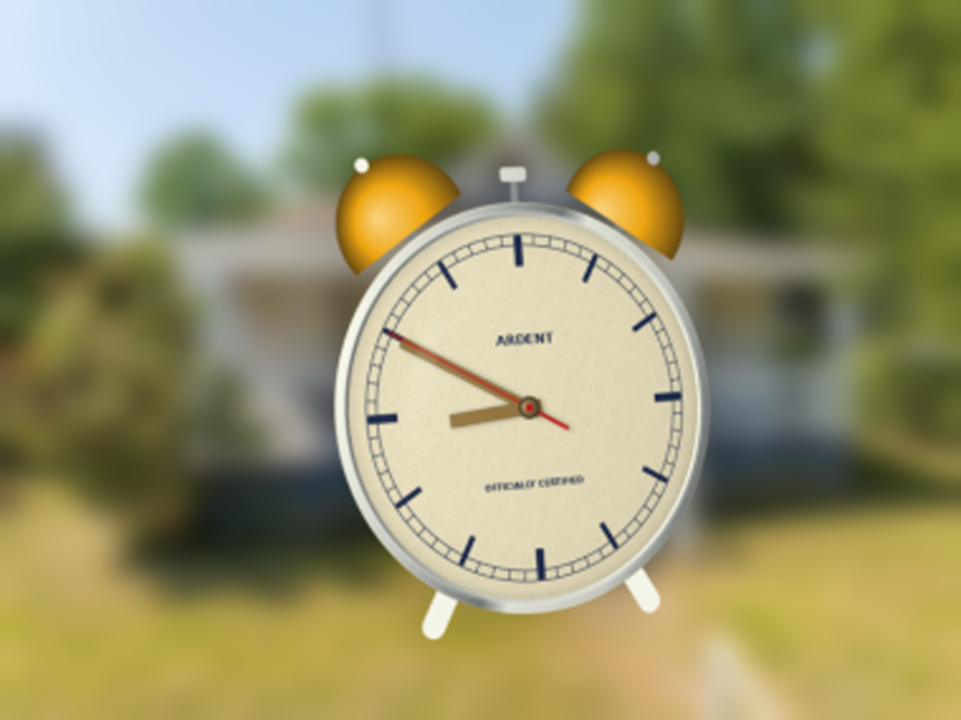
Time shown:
{"hour": 8, "minute": 49, "second": 50}
